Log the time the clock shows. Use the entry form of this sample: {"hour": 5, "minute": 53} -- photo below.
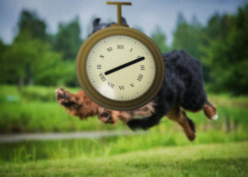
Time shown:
{"hour": 8, "minute": 11}
